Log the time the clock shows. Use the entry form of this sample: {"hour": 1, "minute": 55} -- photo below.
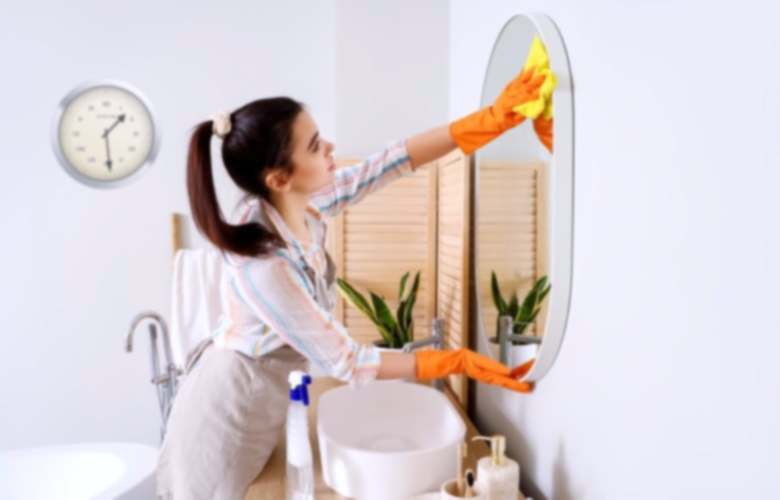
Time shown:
{"hour": 1, "minute": 29}
